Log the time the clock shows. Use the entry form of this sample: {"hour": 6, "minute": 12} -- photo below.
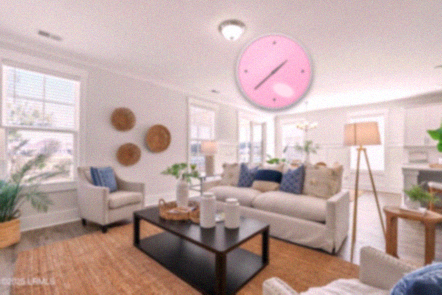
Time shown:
{"hour": 1, "minute": 38}
